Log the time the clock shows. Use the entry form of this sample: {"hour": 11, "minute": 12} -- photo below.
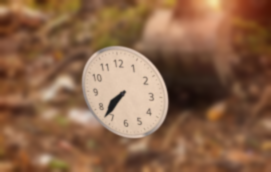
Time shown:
{"hour": 7, "minute": 37}
